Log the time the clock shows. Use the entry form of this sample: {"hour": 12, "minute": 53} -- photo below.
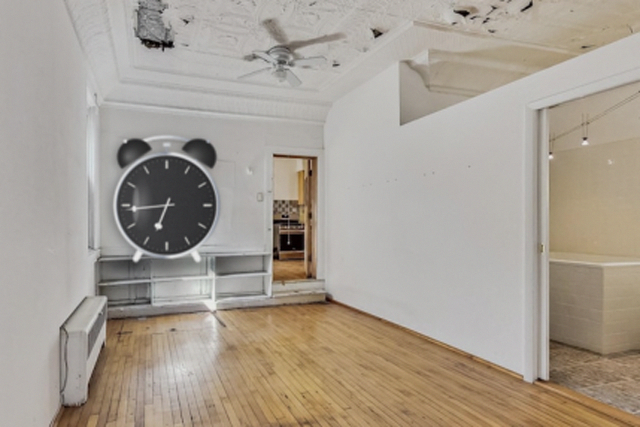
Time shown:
{"hour": 6, "minute": 44}
